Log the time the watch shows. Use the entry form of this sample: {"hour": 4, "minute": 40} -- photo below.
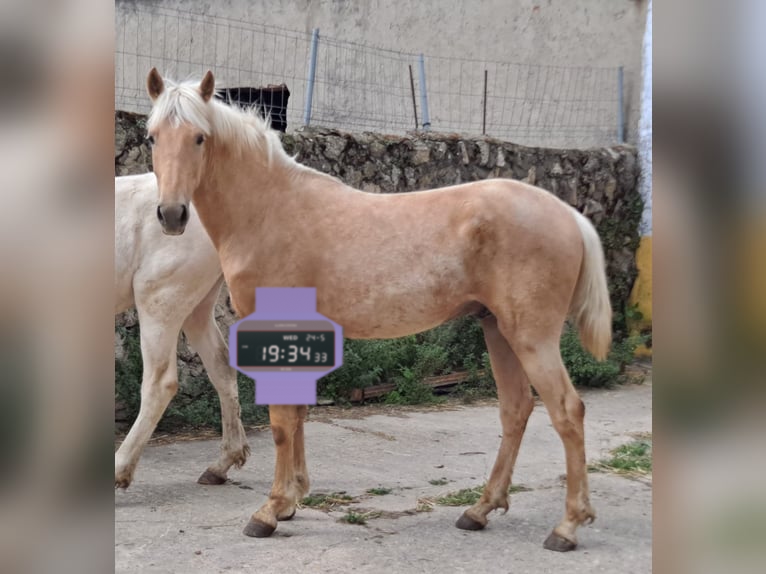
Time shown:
{"hour": 19, "minute": 34}
